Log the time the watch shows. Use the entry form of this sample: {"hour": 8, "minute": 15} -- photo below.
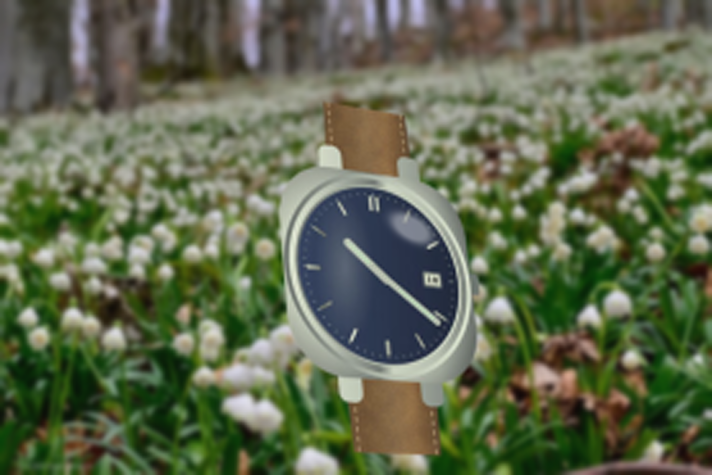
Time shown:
{"hour": 10, "minute": 21}
